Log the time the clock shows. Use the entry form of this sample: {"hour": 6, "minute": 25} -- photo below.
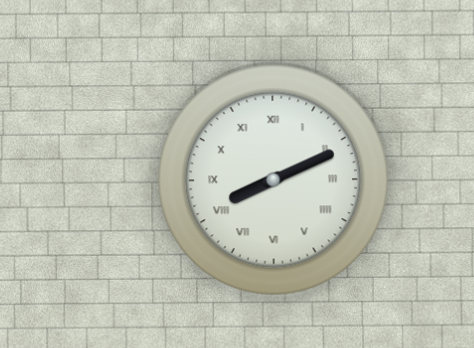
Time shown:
{"hour": 8, "minute": 11}
